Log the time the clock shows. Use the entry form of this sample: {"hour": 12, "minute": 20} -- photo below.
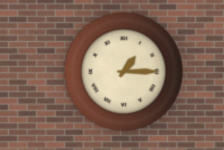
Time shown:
{"hour": 1, "minute": 15}
